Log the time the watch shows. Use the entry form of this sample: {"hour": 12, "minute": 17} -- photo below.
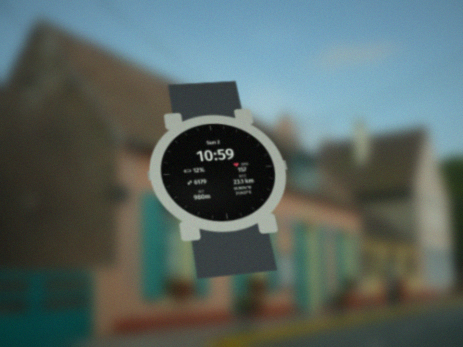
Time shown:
{"hour": 10, "minute": 59}
